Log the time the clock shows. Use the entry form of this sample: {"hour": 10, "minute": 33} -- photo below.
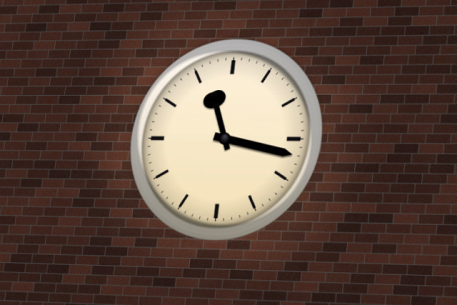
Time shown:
{"hour": 11, "minute": 17}
